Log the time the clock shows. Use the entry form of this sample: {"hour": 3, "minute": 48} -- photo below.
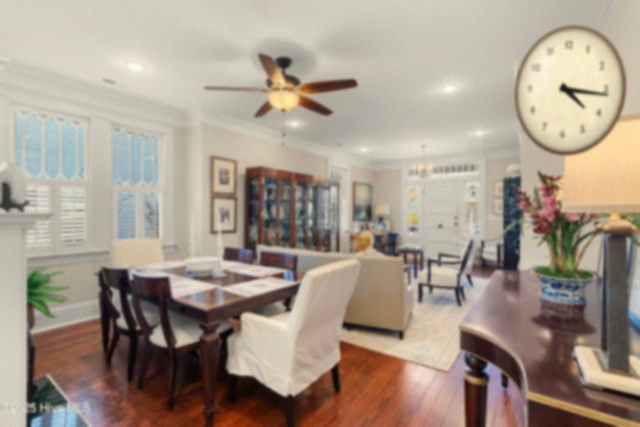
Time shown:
{"hour": 4, "minute": 16}
